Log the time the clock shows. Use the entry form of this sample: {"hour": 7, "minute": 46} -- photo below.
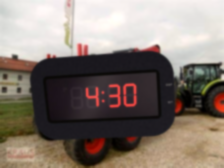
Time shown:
{"hour": 4, "minute": 30}
